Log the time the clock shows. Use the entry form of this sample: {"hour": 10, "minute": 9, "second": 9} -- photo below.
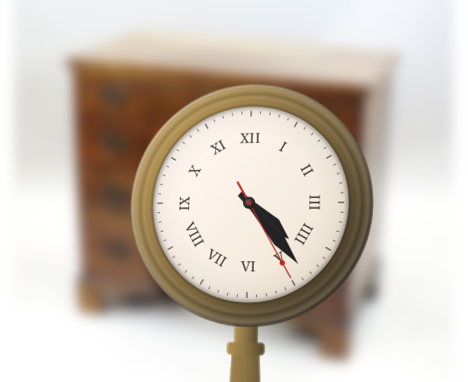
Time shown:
{"hour": 4, "minute": 23, "second": 25}
